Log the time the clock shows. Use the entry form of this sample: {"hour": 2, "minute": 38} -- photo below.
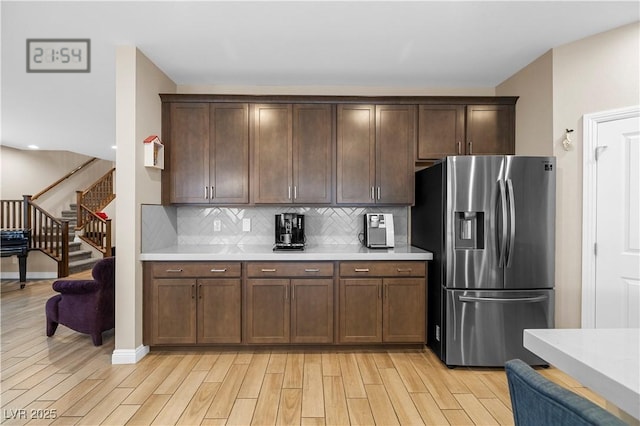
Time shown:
{"hour": 21, "minute": 54}
